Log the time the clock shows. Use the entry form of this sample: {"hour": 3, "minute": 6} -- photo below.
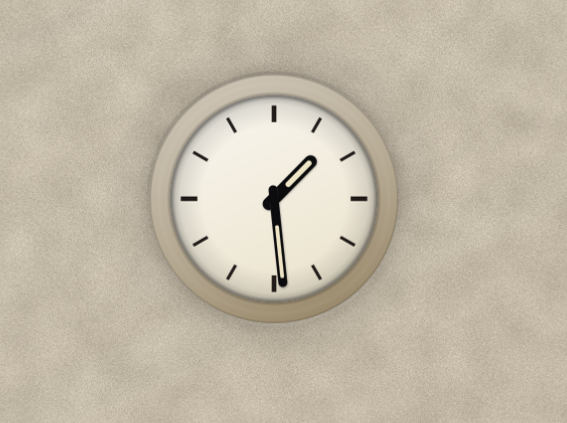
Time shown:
{"hour": 1, "minute": 29}
